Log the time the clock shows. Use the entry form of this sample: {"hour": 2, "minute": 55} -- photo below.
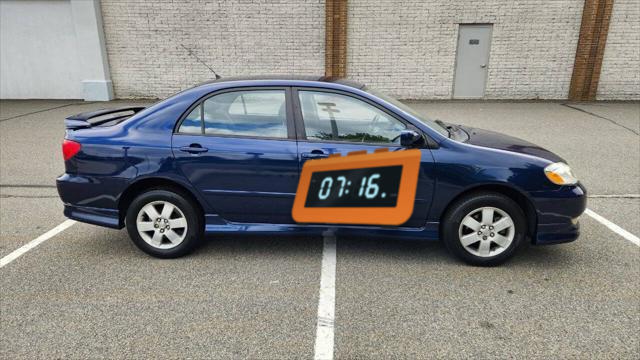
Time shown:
{"hour": 7, "minute": 16}
